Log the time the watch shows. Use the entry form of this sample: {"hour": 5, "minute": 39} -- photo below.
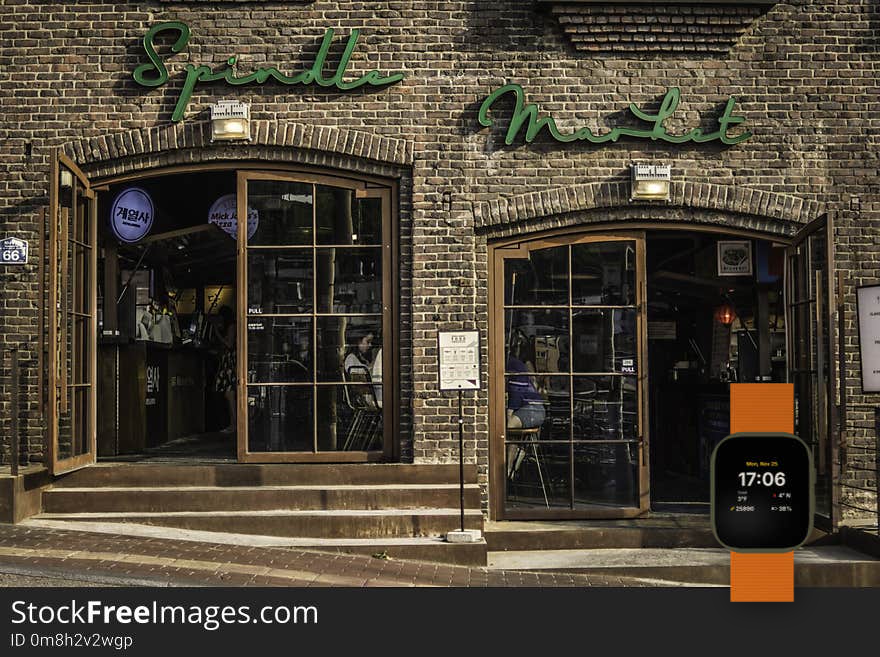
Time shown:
{"hour": 17, "minute": 6}
